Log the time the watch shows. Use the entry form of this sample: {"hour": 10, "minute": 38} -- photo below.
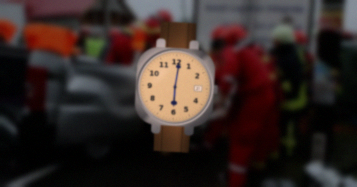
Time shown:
{"hour": 6, "minute": 1}
